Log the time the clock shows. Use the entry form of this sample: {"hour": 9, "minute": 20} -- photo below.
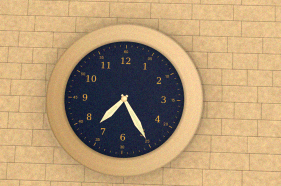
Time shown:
{"hour": 7, "minute": 25}
